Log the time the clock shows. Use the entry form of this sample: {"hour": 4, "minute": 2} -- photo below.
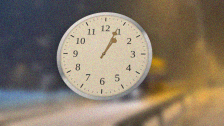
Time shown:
{"hour": 1, "minute": 4}
